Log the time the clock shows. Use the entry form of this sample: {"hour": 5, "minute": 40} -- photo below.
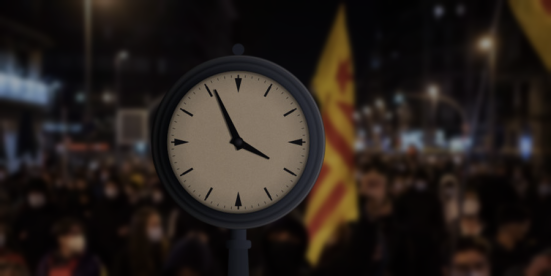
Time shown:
{"hour": 3, "minute": 56}
